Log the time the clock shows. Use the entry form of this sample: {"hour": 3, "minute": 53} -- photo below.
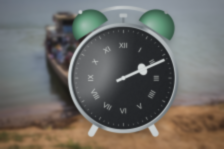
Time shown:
{"hour": 2, "minute": 11}
